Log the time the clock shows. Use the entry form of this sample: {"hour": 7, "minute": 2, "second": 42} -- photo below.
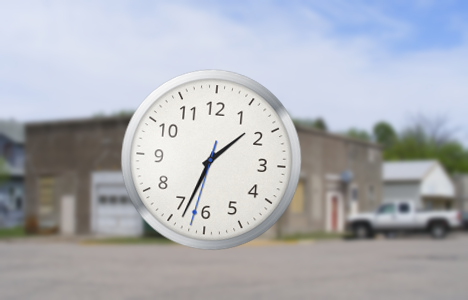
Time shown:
{"hour": 1, "minute": 33, "second": 32}
